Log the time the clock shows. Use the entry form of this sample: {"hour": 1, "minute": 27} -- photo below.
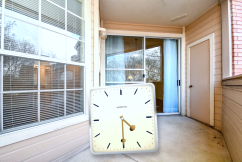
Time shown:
{"hour": 4, "minute": 30}
